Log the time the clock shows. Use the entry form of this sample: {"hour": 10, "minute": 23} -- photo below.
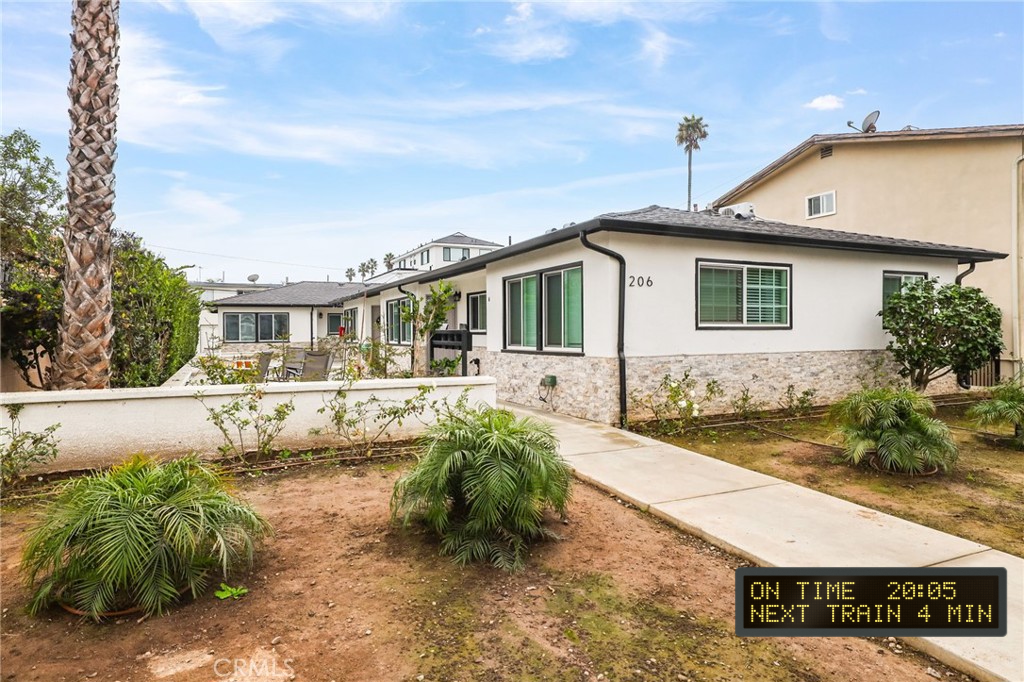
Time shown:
{"hour": 20, "minute": 5}
